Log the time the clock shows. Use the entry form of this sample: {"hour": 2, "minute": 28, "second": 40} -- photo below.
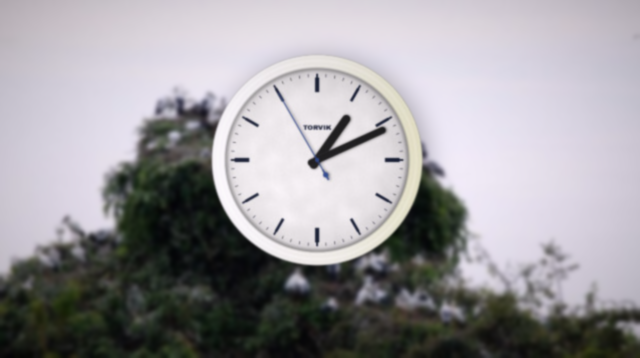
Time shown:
{"hour": 1, "minute": 10, "second": 55}
